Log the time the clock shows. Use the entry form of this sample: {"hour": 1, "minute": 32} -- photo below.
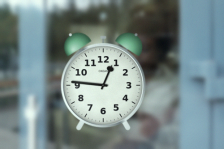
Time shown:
{"hour": 12, "minute": 46}
